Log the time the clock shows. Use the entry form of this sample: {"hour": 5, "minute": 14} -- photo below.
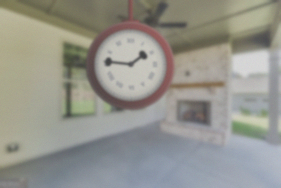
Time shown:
{"hour": 1, "minute": 46}
